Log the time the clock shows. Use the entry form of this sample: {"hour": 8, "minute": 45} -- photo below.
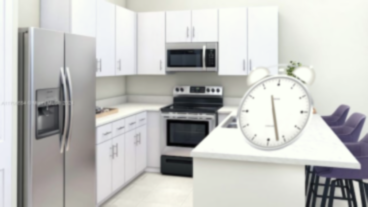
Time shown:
{"hour": 11, "minute": 27}
